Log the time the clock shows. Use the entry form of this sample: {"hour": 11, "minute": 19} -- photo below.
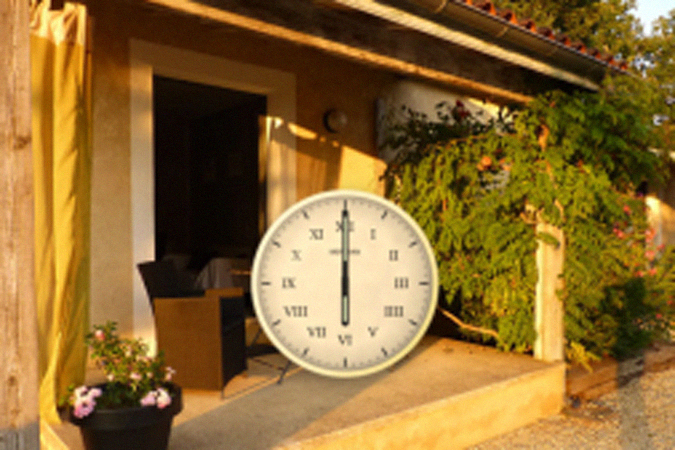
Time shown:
{"hour": 6, "minute": 0}
